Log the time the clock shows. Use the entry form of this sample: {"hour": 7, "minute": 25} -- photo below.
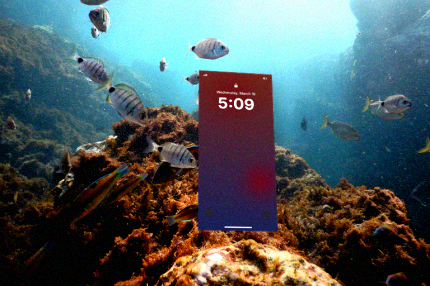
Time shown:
{"hour": 5, "minute": 9}
